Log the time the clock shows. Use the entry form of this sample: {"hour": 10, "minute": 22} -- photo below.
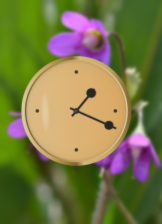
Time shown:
{"hour": 1, "minute": 19}
